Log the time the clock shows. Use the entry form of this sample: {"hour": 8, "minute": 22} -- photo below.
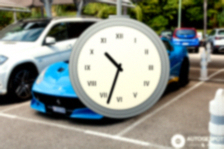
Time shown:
{"hour": 10, "minute": 33}
